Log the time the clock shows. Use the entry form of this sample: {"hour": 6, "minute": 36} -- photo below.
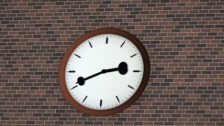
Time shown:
{"hour": 2, "minute": 41}
